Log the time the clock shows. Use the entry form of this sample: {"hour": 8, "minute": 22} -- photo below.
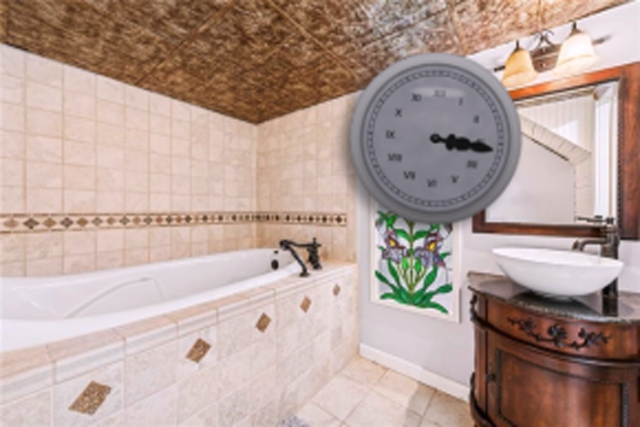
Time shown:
{"hour": 3, "minute": 16}
